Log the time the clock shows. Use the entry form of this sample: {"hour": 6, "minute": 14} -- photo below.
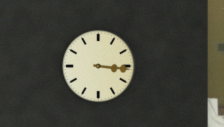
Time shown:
{"hour": 3, "minute": 16}
